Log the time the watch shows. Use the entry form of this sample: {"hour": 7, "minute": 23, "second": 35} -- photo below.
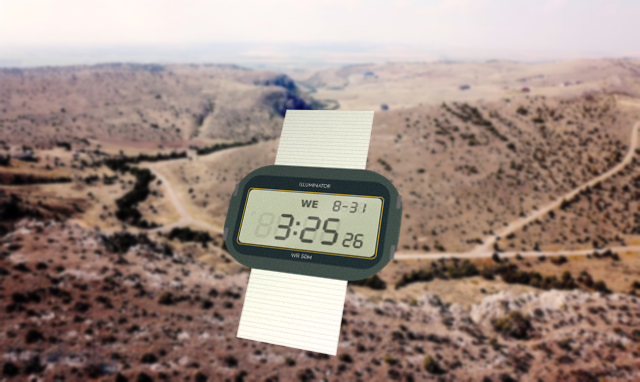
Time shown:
{"hour": 3, "minute": 25, "second": 26}
